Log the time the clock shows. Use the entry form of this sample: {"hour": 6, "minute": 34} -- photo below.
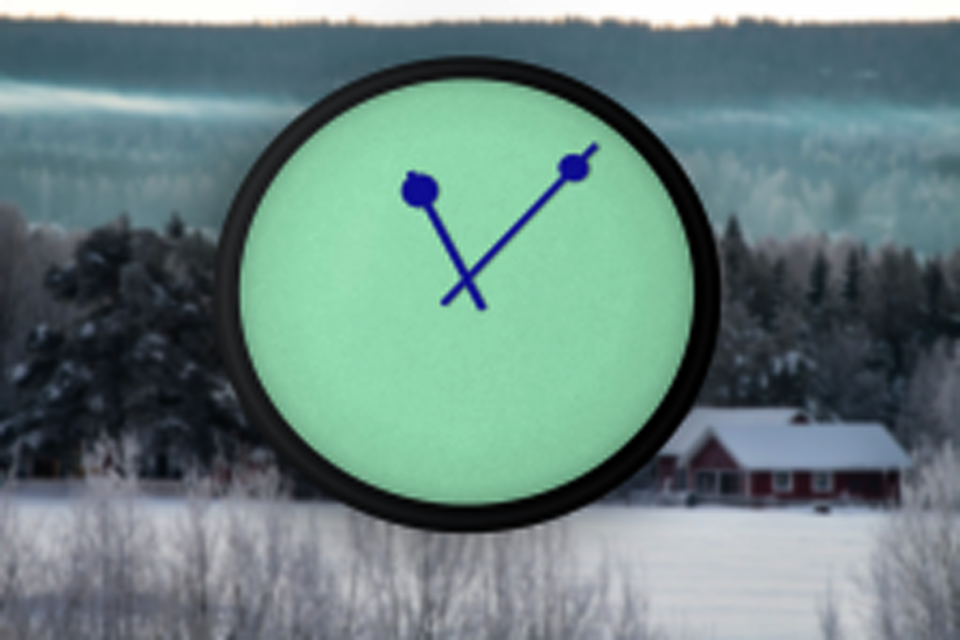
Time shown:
{"hour": 11, "minute": 7}
